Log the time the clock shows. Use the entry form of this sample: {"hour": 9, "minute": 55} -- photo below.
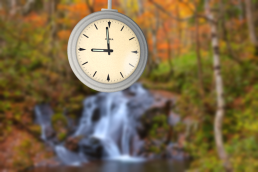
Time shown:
{"hour": 8, "minute": 59}
